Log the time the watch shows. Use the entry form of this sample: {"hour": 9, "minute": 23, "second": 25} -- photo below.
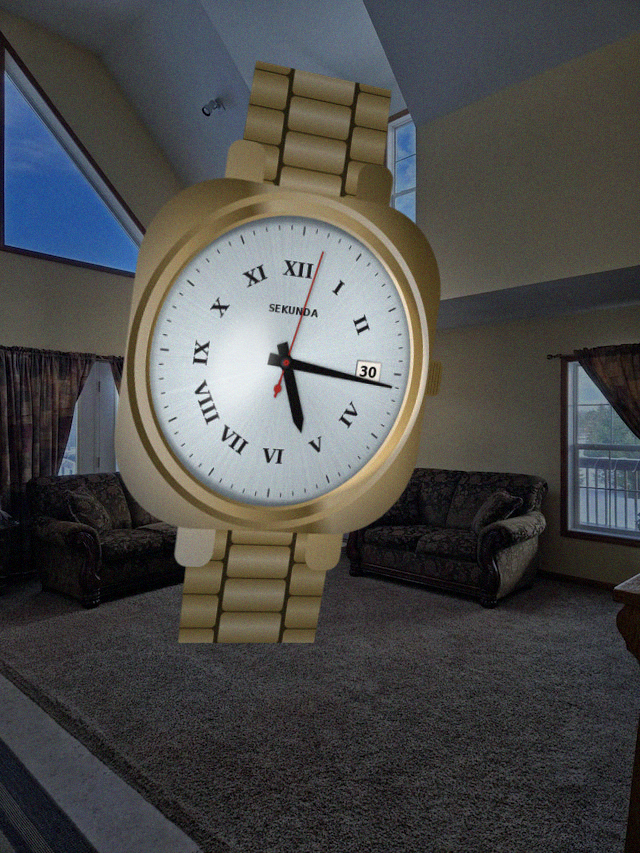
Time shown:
{"hour": 5, "minute": 16, "second": 2}
